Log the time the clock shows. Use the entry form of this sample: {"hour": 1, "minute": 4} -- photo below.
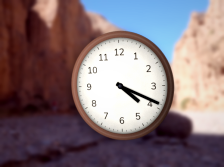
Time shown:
{"hour": 4, "minute": 19}
